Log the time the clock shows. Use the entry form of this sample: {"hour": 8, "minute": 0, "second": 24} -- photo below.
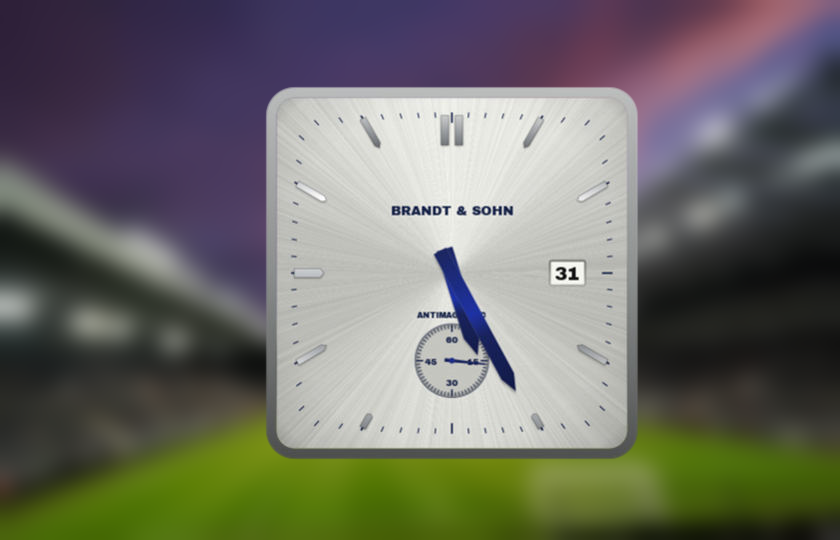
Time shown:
{"hour": 5, "minute": 25, "second": 16}
